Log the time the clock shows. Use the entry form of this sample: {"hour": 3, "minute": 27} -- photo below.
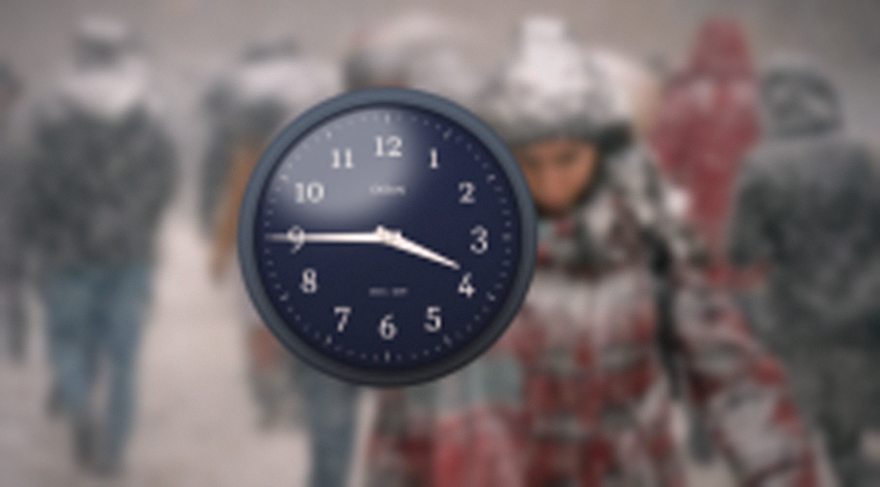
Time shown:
{"hour": 3, "minute": 45}
